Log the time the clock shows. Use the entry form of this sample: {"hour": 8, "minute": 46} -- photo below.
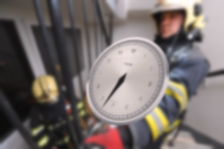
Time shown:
{"hour": 6, "minute": 33}
